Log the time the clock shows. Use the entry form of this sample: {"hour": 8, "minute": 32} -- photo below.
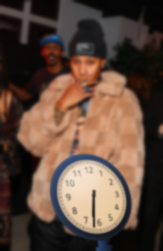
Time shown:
{"hour": 6, "minute": 32}
